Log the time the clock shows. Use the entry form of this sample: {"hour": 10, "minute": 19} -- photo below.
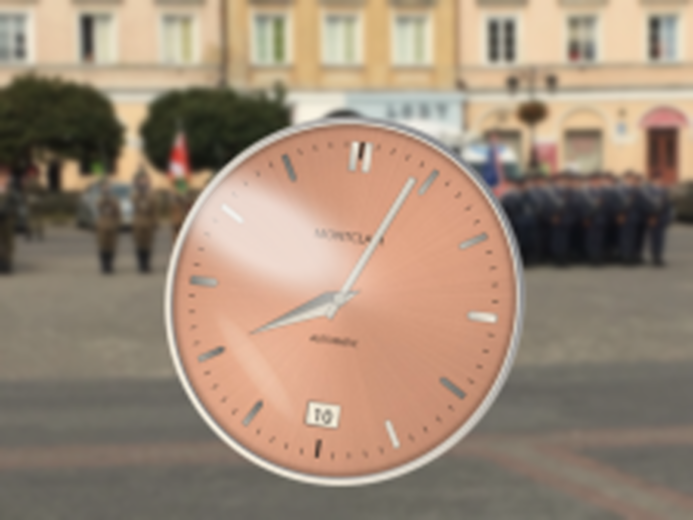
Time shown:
{"hour": 8, "minute": 4}
